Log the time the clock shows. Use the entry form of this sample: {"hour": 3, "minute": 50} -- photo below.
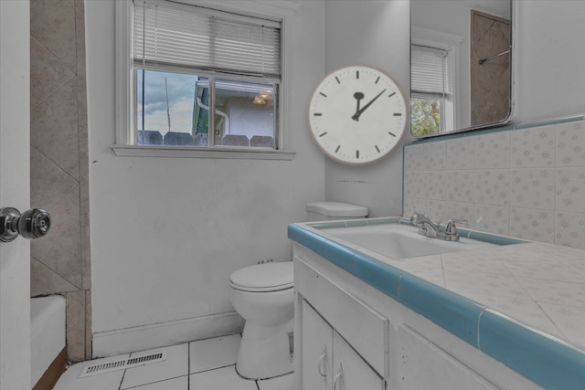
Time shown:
{"hour": 12, "minute": 8}
